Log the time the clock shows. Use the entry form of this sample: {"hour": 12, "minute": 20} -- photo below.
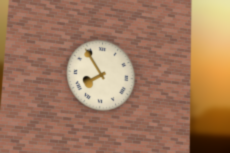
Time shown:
{"hour": 7, "minute": 54}
